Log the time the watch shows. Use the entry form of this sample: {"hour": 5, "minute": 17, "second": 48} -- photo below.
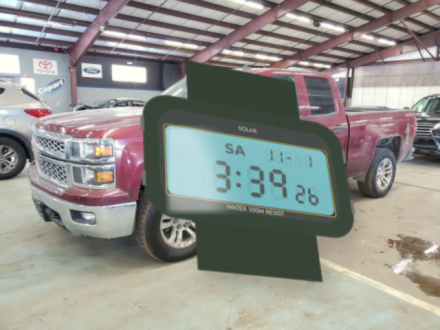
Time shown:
{"hour": 3, "minute": 39, "second": 26}
